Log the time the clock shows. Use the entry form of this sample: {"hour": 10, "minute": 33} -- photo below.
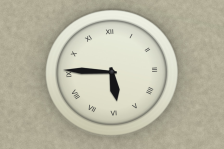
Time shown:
{"hour": 5, "minute": 46}
